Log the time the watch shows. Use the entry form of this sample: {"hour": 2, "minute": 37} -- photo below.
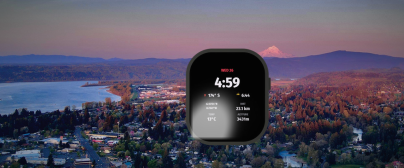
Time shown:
{"hour": 4, "minute": 59}
